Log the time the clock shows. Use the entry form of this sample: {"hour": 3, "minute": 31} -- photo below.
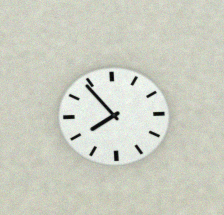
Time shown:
{"hour": 7, "minute": 54}
